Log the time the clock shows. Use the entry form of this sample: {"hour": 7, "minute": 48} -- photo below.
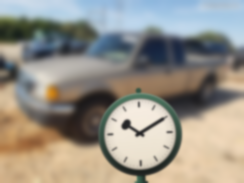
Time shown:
{"hour": 10, "minute": 10}
